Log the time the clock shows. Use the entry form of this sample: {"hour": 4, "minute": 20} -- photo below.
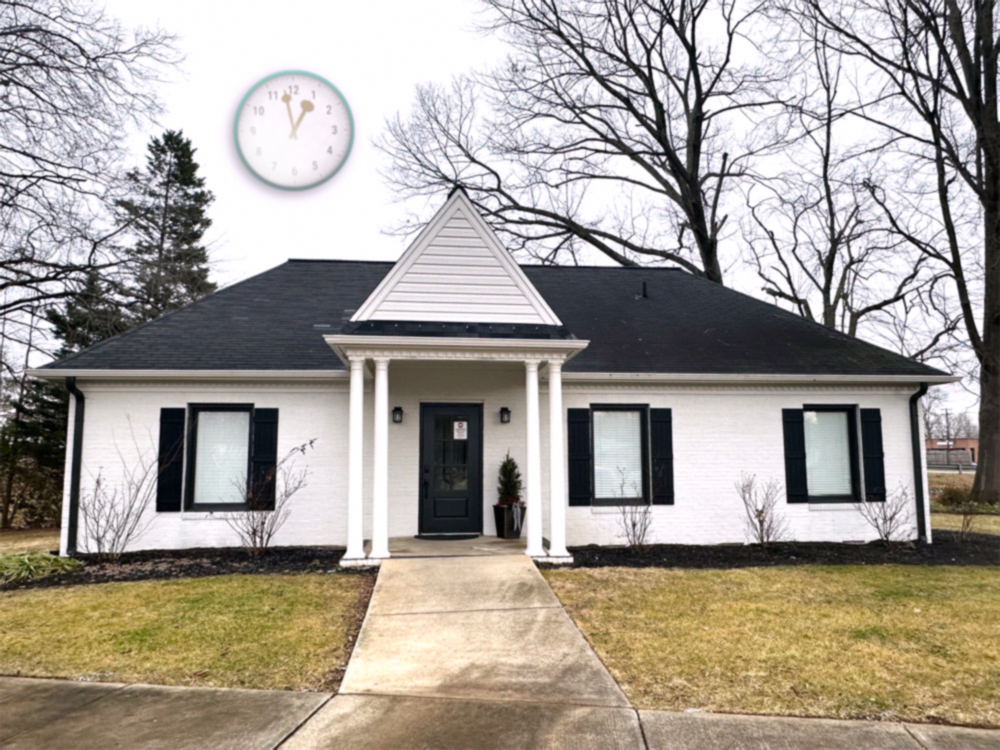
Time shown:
{"hour": 12, "minute": 58}
